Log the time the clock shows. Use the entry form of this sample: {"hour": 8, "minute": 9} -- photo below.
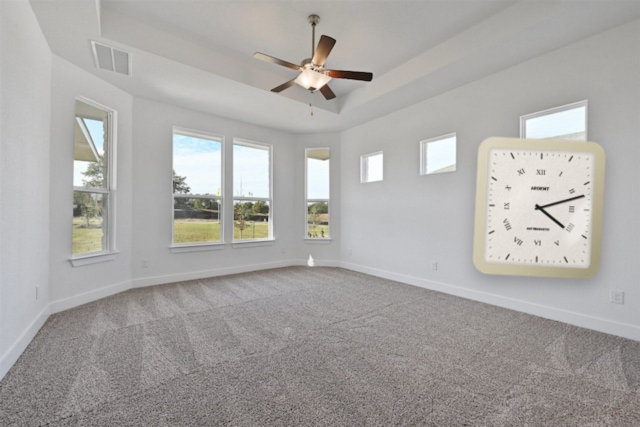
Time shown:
{"hour": 4, "minute": 12}
